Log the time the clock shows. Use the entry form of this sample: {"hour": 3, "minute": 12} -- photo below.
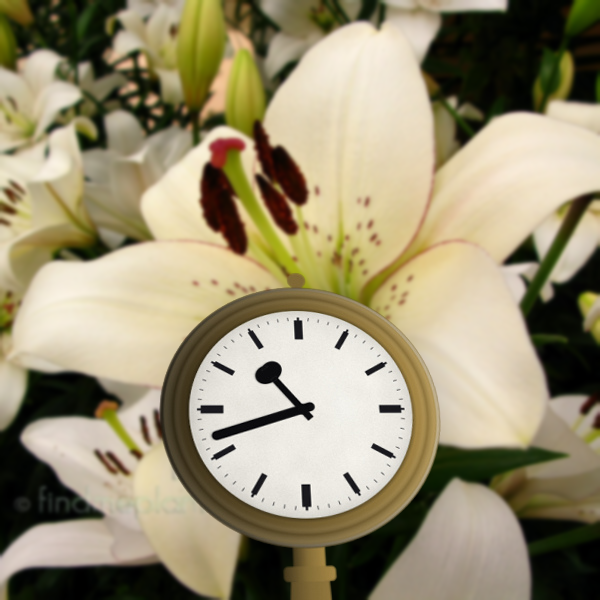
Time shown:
{"hour": 10, "minute": 42}
